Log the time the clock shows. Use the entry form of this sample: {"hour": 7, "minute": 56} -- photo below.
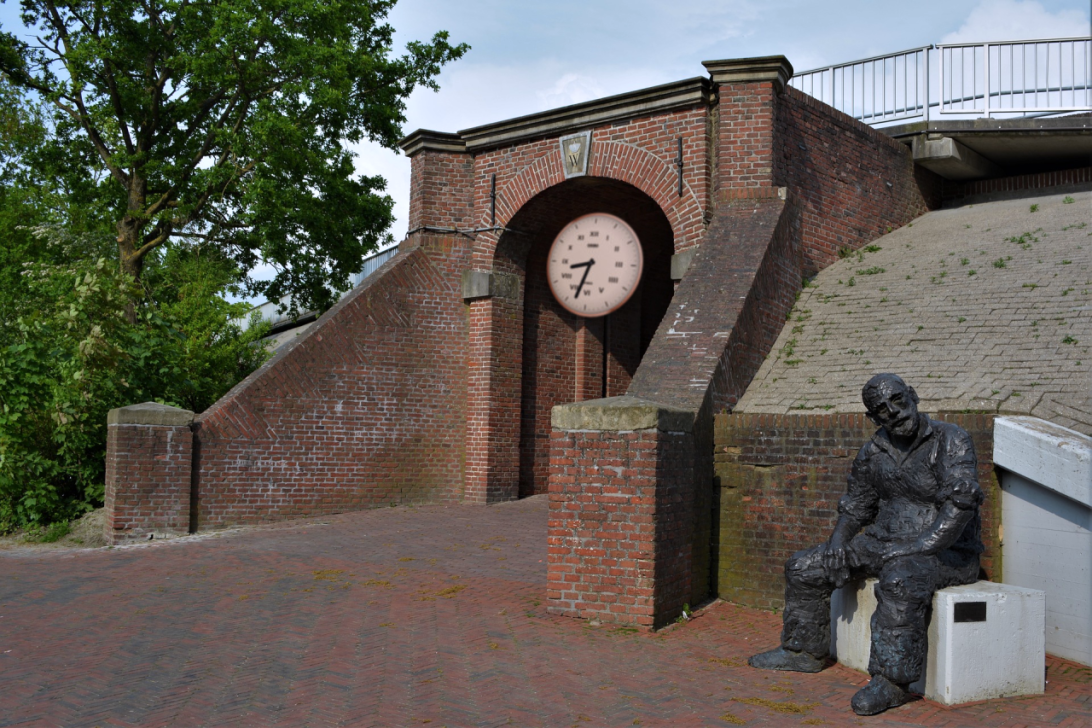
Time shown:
{"hour": 8, "minute": 33}
